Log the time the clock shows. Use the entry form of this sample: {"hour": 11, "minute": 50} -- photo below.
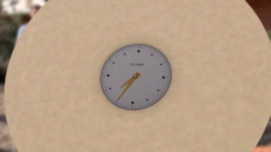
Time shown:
{"hour": 7, "minute": 35}
